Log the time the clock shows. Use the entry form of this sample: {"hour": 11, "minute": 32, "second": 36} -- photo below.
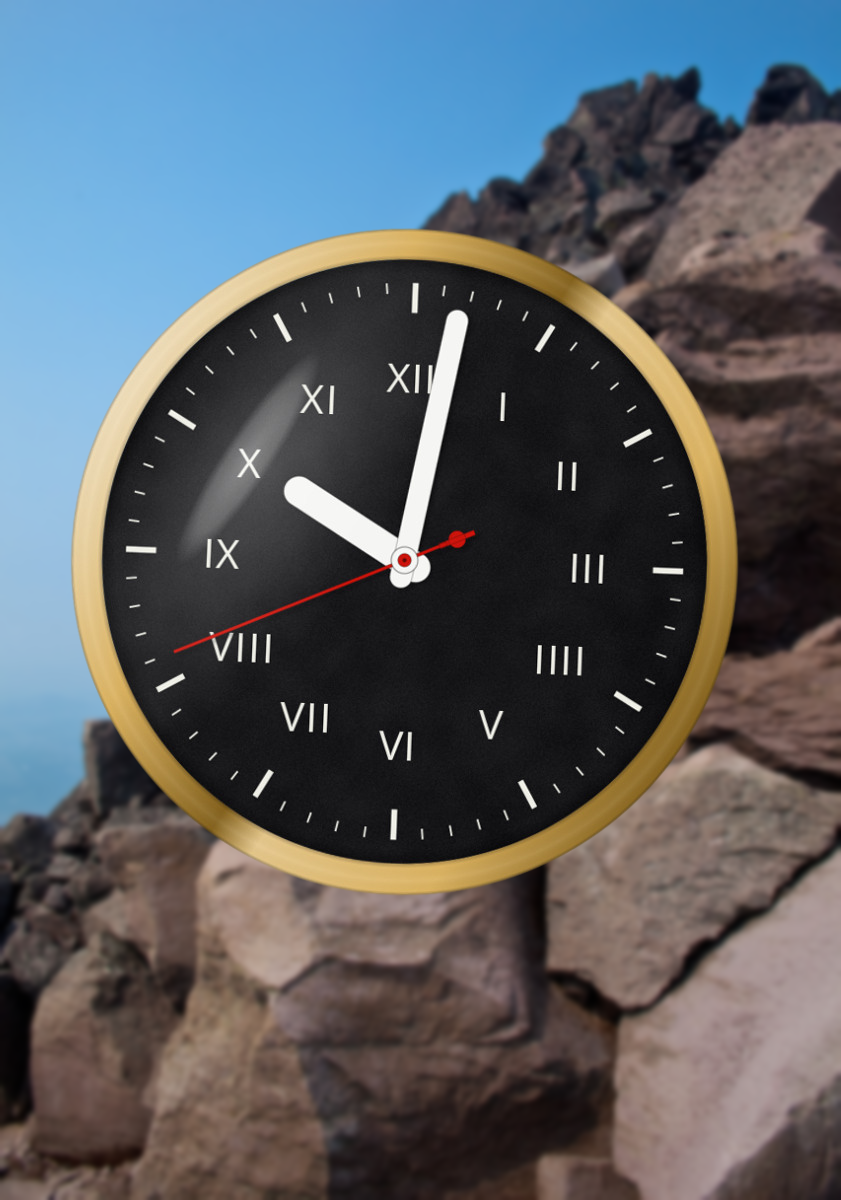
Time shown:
{"hour": 10, "minute": 1, "second": 41}
